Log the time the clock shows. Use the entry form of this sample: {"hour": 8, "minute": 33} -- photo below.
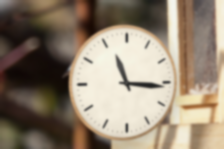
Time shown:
{"hour": 11, "minute": 16}
